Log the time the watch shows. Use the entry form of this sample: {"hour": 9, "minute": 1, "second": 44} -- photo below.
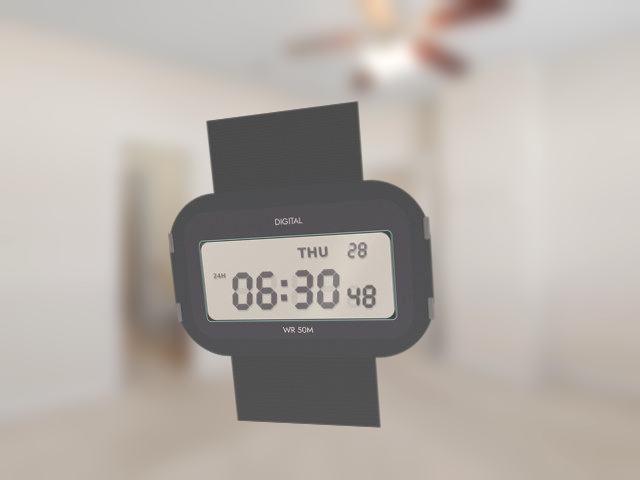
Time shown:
{"hour": 6, "minute": 30, "second": 48}
